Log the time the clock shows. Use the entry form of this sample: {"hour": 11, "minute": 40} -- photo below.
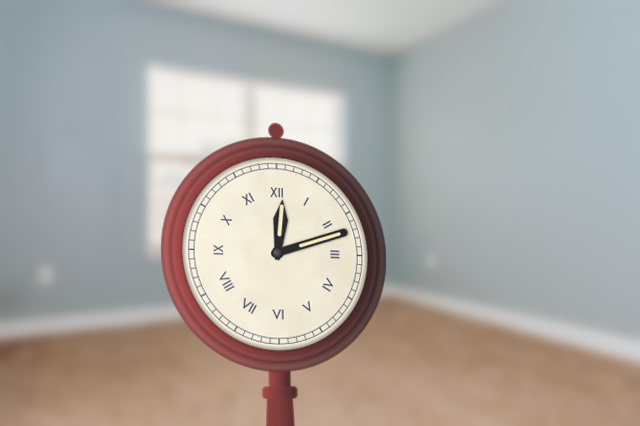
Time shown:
{"hour": 12, "minute": 12}
